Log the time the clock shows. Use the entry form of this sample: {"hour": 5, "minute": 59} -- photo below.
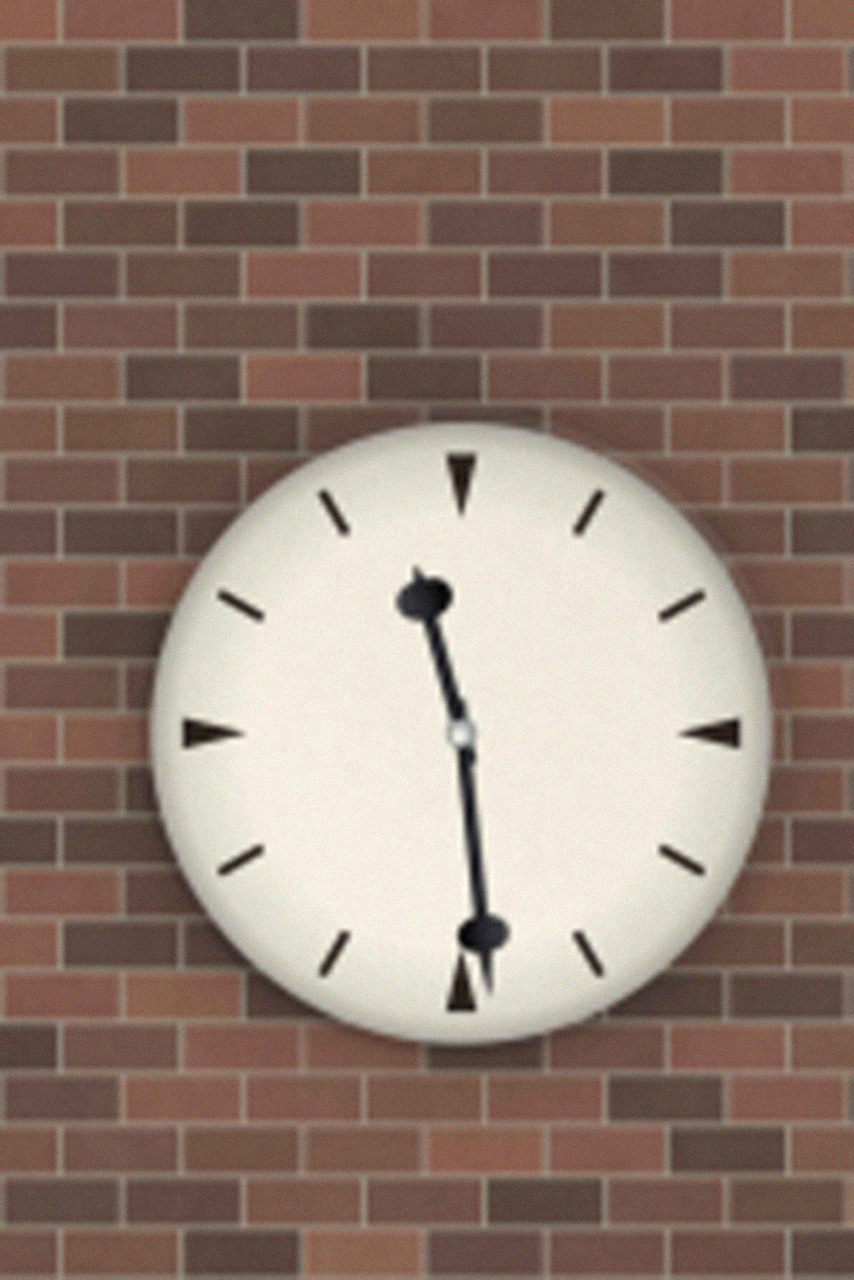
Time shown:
{"hour": 11, "minute": 29}
